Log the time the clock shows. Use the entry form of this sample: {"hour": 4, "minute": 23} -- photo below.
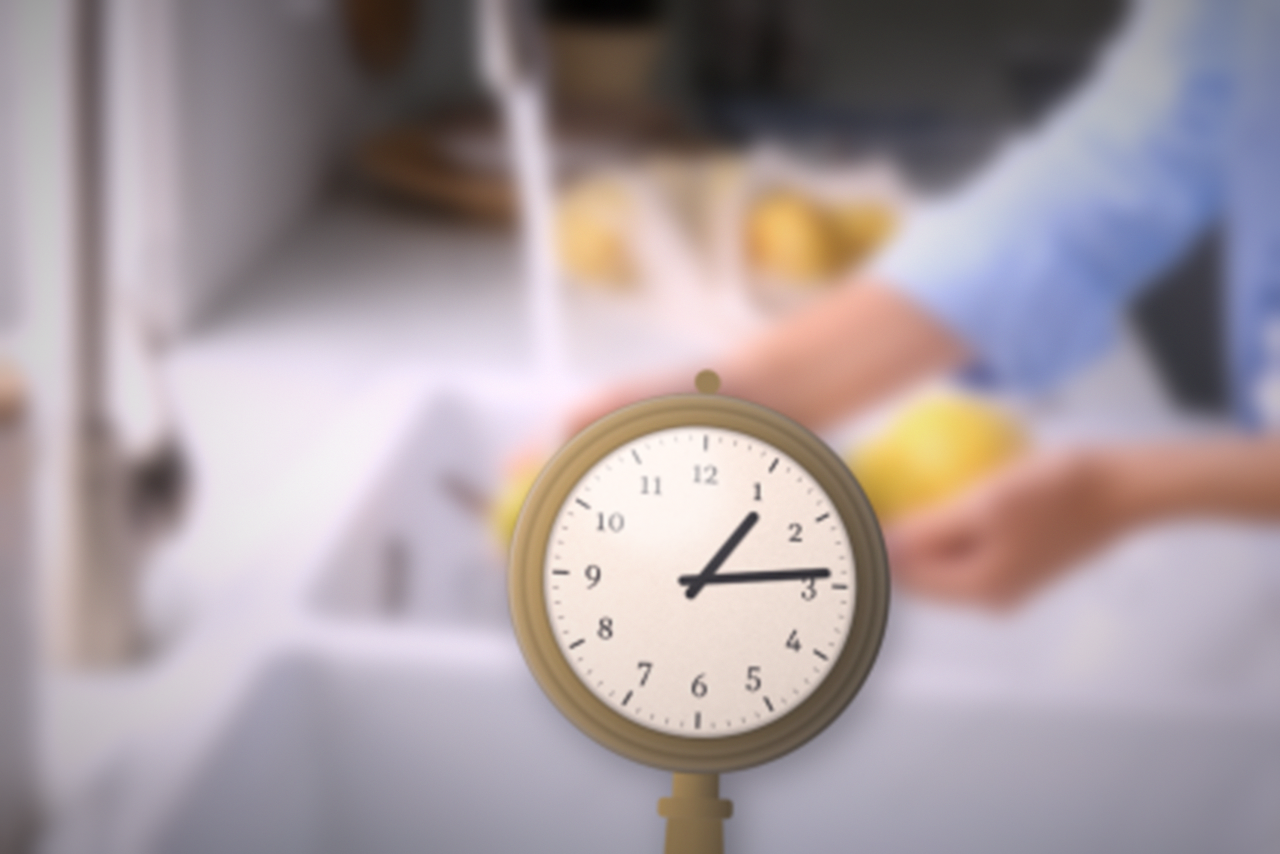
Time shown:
{"hour": 1, "minute": 14}
